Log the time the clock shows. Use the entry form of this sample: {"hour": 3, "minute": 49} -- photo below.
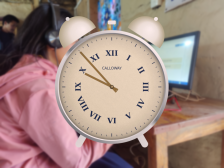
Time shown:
{"hour": 9, "minute": 53}
